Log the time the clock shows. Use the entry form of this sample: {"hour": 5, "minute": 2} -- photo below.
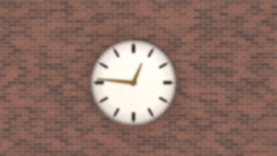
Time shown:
{"hour": 12, "minute": 46}
